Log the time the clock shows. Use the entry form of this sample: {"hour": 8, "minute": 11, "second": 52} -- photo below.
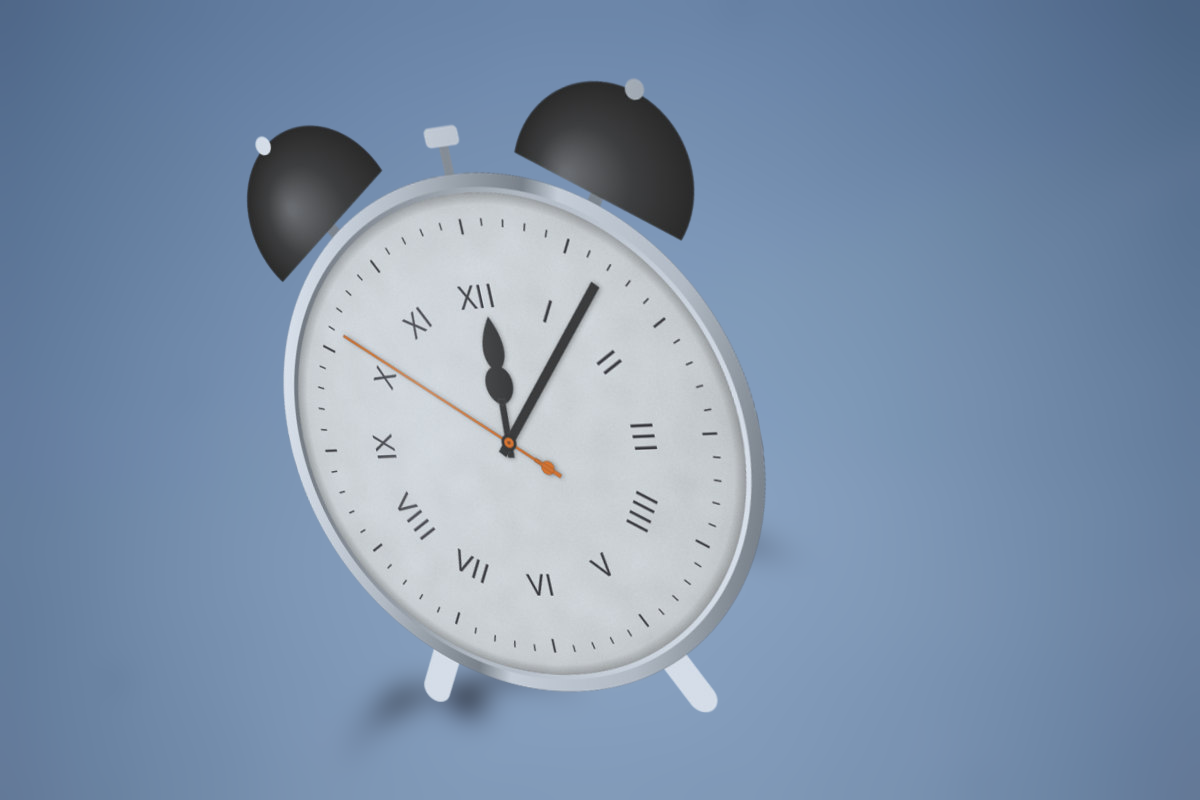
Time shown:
{"hour": 12, "minute": 6, "second": 51}
